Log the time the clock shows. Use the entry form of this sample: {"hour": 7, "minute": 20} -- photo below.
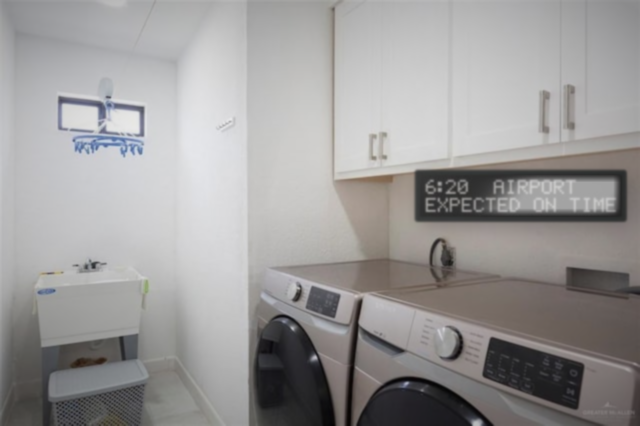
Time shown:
{"hour": 6, "minute": 20}
